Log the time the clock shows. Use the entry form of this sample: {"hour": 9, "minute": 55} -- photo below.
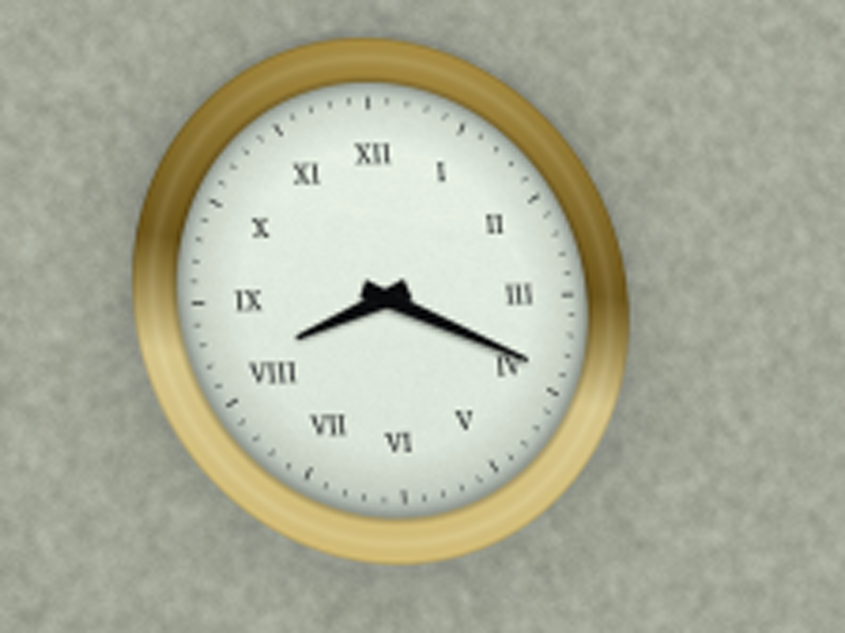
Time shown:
{"hour": 8, "minute": 19}
